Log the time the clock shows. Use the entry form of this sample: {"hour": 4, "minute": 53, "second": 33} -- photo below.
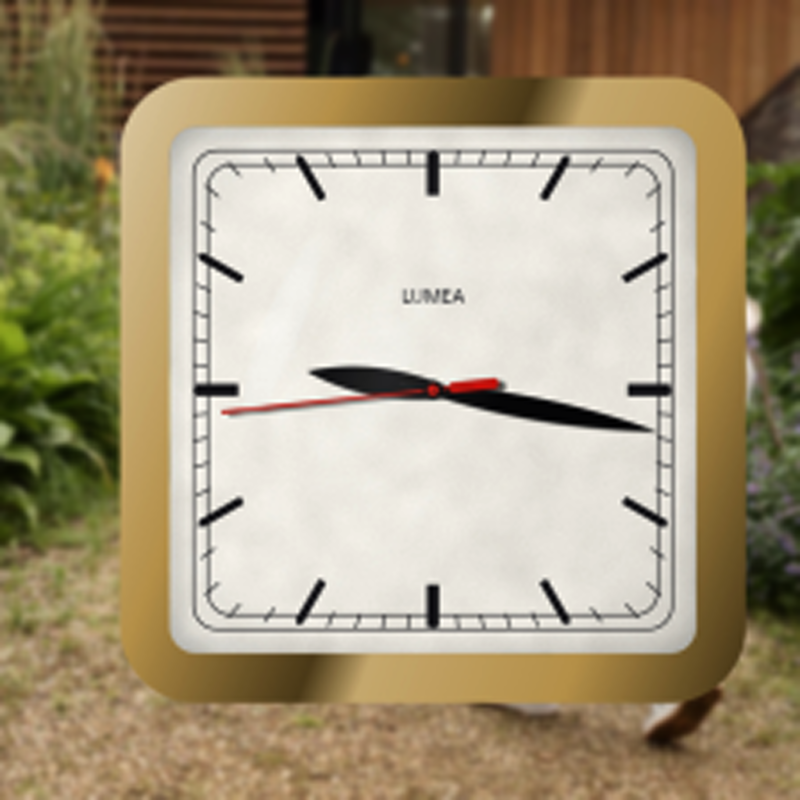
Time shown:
{"hour": 9, "minute": 16, "second": 44}
